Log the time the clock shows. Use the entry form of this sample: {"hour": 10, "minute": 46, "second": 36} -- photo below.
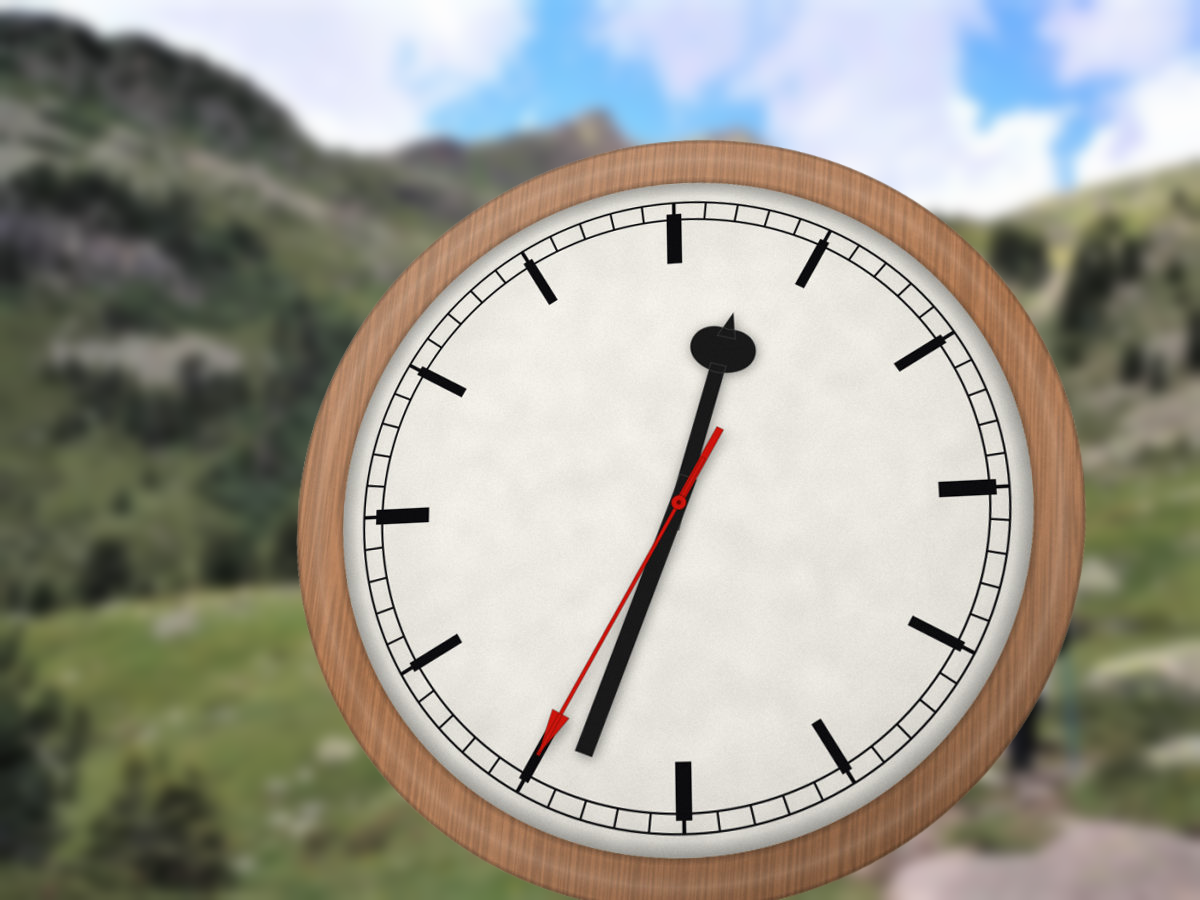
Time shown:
{"hour": 12, "minute": 33, "second": 35}
